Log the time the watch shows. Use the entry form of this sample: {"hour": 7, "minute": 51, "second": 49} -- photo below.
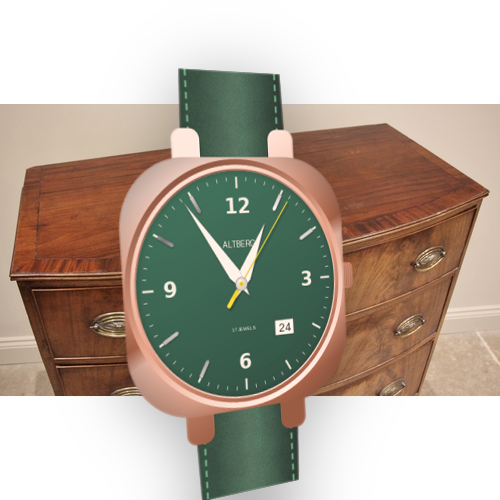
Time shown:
{"hour": 12, "minute": 54, "second": 6}
